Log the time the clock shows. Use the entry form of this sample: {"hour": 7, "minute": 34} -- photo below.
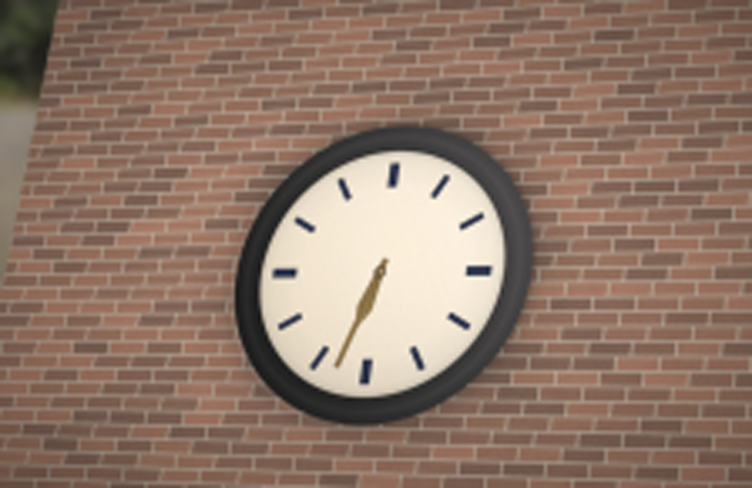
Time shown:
{"hour": 6, "minute": 33}
